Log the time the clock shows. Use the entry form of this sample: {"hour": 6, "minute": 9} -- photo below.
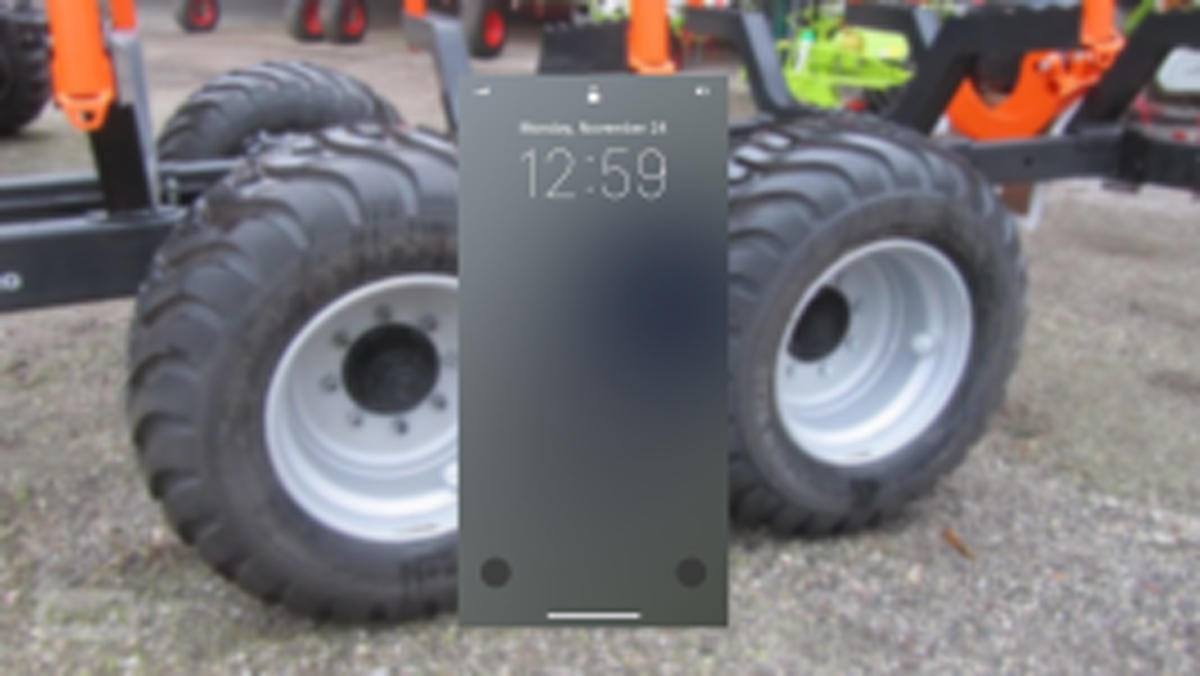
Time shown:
{"hour": 12, "minute": 59}
